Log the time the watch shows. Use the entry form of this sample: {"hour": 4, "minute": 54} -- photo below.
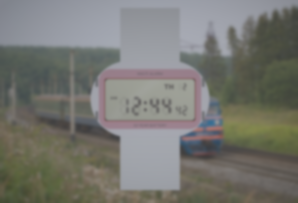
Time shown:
{"hour": 12, "minute": 44}
